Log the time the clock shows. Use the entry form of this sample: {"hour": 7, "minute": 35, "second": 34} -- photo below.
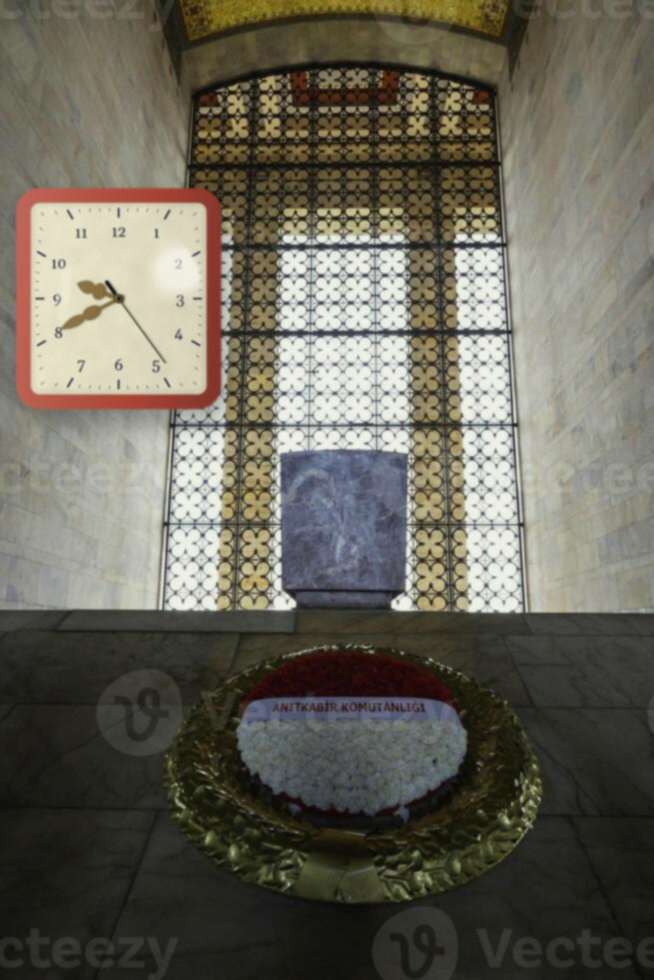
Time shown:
{"hour": 9, "minute": 40, "second": 24}
